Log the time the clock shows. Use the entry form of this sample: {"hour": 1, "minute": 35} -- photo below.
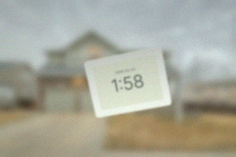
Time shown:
{"hour": 1, "minute": 58}
